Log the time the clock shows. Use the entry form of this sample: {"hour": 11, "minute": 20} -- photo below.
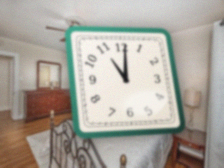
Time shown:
{"hour": 11, "minute": 1}
